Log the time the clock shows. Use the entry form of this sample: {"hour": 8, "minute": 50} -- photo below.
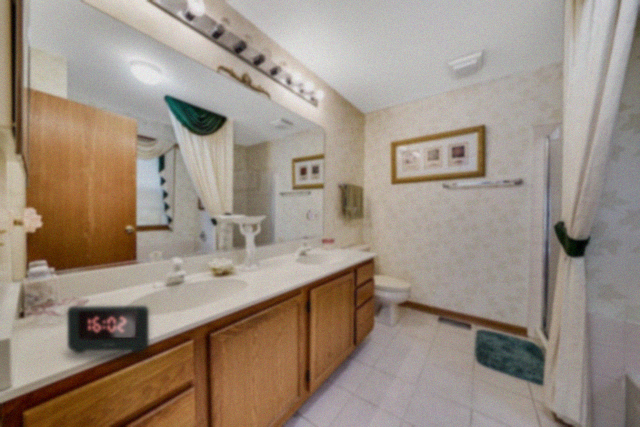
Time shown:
{"hour": 16, "minute": 2}
